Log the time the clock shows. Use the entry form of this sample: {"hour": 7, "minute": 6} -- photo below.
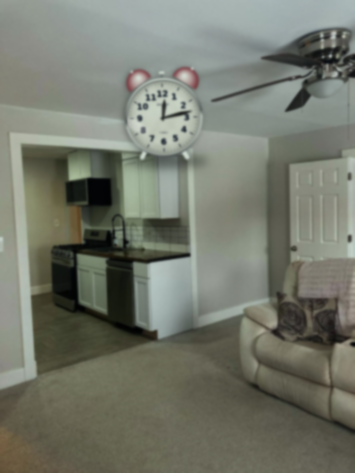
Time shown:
{"hour": 12, "minute": 13}
